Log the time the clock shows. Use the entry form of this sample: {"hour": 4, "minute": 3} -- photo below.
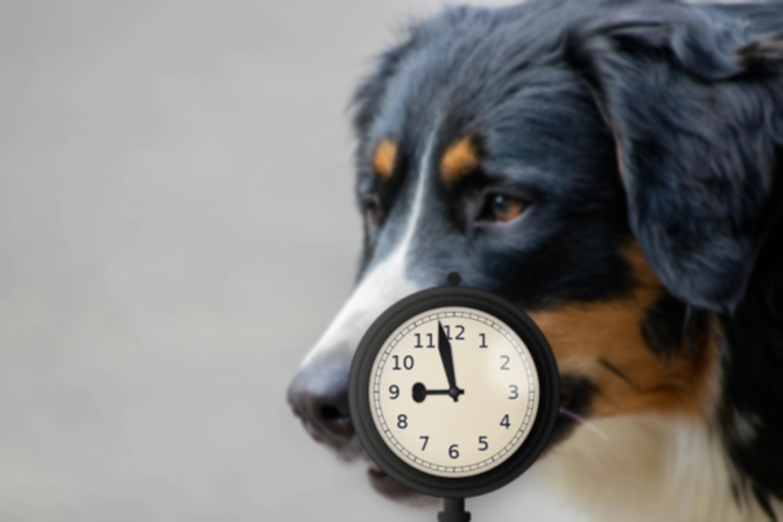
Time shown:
{"hour": 8, "minute": 58}
